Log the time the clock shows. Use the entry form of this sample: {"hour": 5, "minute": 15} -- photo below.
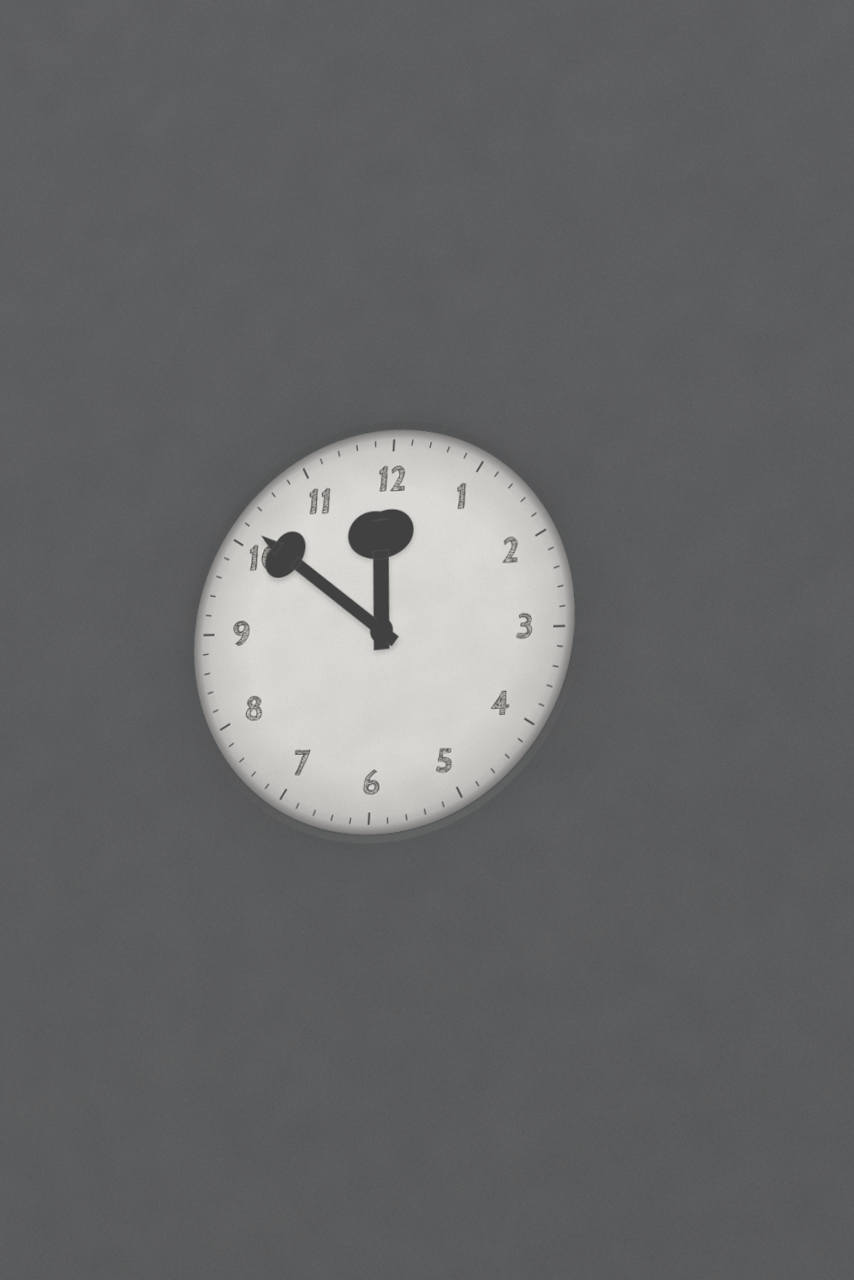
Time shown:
{"hour": 11, "minute": 51}
